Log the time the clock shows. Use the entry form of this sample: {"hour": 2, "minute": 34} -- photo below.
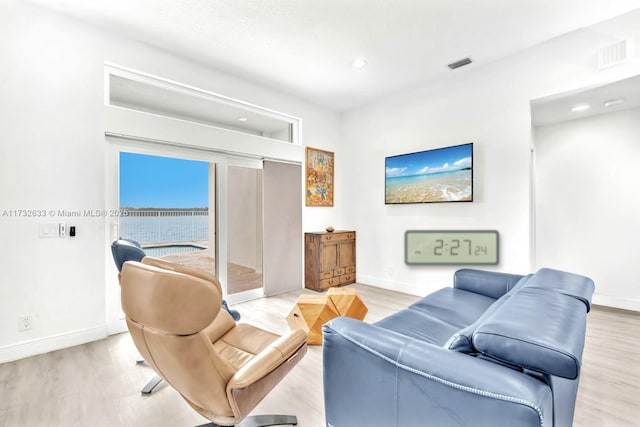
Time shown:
{"hour": 2, "minute": 27}
